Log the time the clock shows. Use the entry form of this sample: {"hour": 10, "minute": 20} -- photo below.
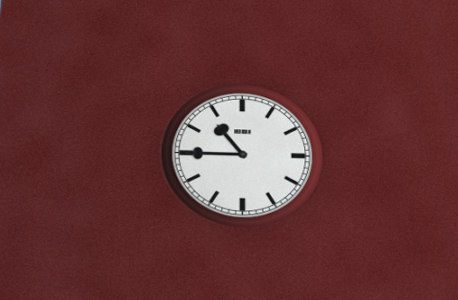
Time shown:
{"hour": 10, "minute": 45}
